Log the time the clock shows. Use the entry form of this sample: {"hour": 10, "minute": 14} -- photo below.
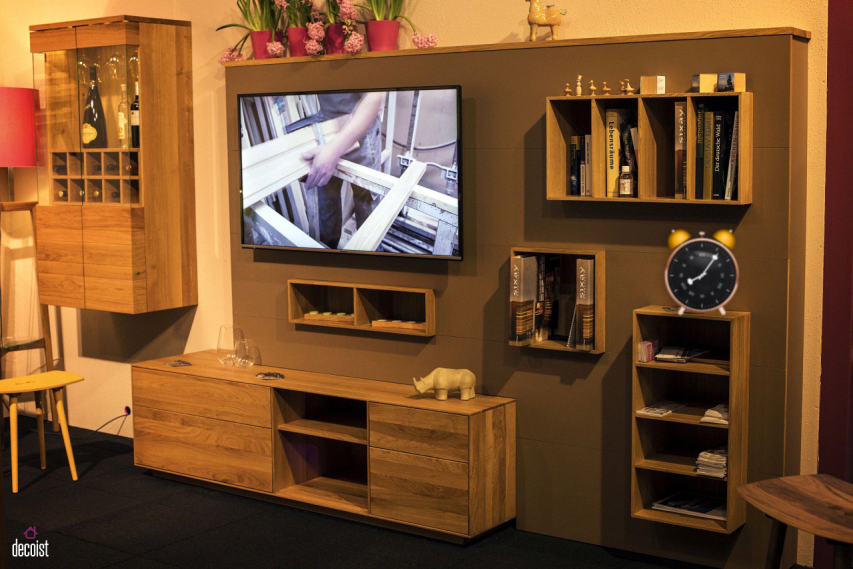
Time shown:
{"hour": 8, "minute": 6}
